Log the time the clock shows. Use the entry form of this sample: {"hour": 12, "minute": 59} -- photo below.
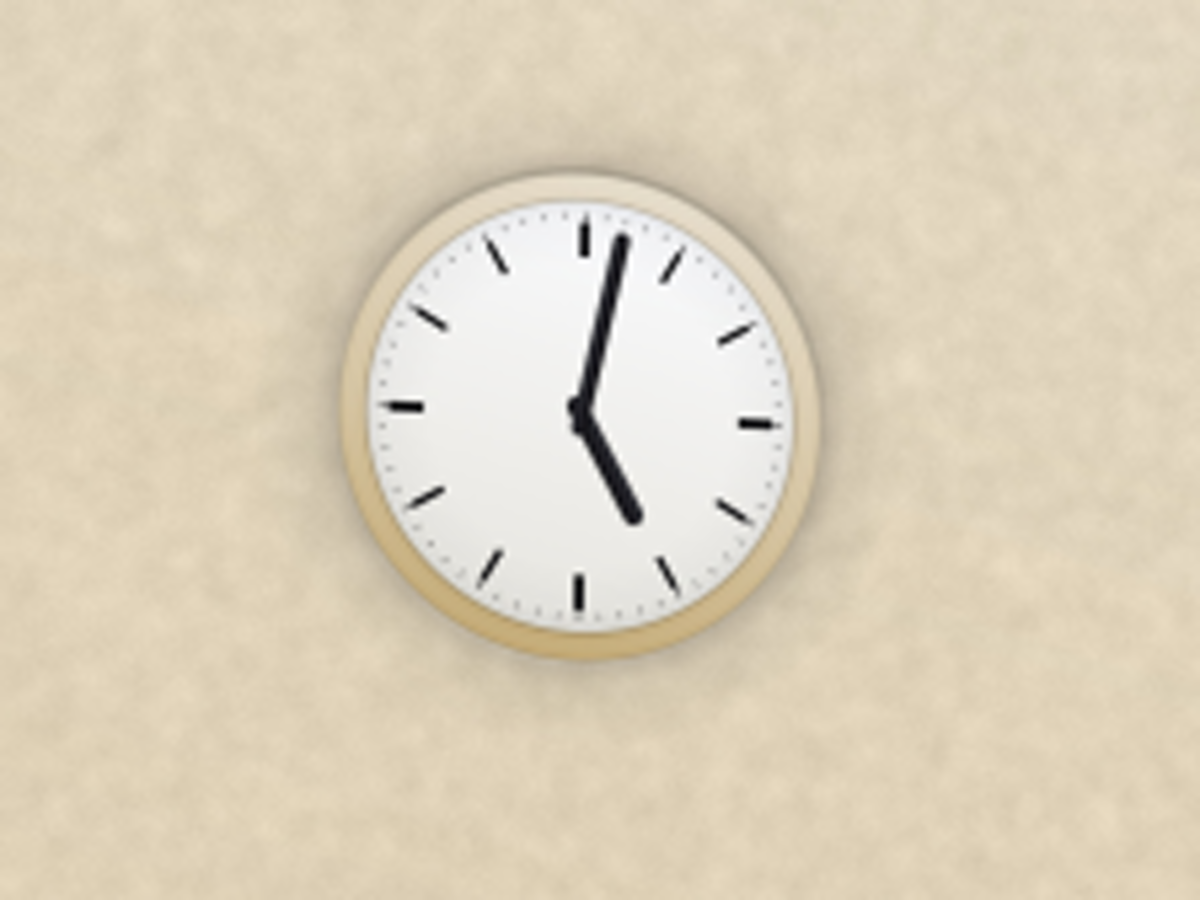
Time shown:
{"hour": 5, "minute": 2}
